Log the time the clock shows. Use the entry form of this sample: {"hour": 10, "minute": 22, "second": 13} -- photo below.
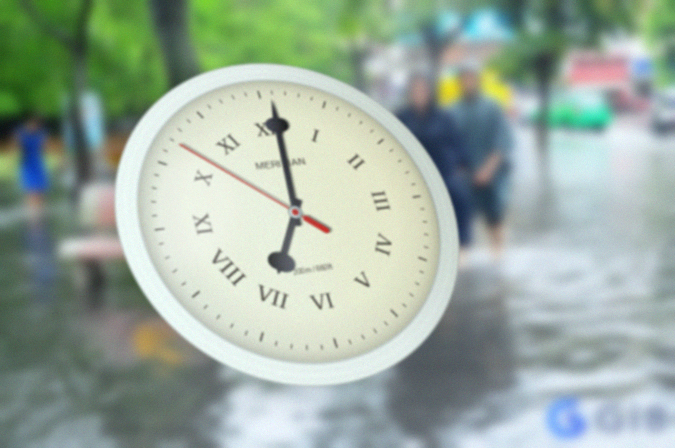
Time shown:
{"hour": 7, "minute": 0, "second": 52}
